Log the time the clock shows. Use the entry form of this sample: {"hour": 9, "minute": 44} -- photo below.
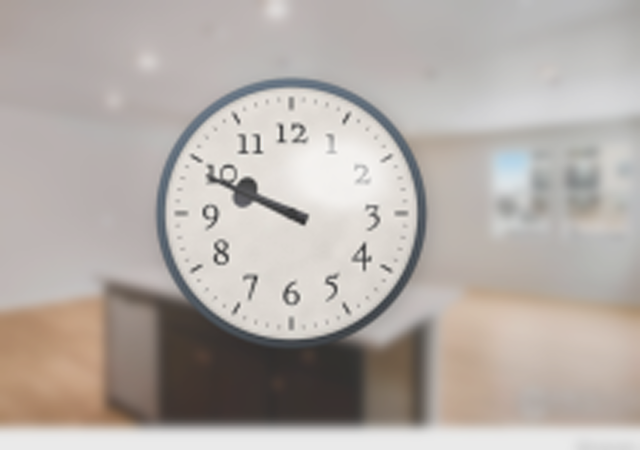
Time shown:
{"hour": 9, "minute": 49}
